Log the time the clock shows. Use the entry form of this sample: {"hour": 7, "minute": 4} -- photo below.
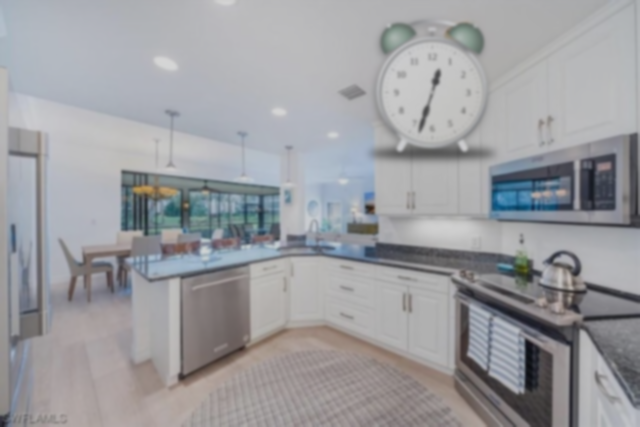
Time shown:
{"hour": 12, "minute": 33}
